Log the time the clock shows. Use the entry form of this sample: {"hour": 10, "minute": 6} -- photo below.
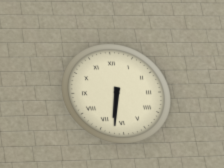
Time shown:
{"hour": 6, "minute": 32}
